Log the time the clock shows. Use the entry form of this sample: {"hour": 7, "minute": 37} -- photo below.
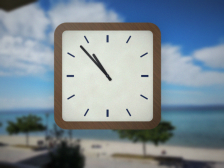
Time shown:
{"hour": 10, "minute": 53}
